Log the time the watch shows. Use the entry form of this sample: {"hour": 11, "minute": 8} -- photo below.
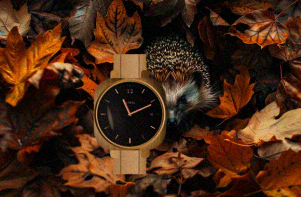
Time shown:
{"hour": 11, "minute": 11}
